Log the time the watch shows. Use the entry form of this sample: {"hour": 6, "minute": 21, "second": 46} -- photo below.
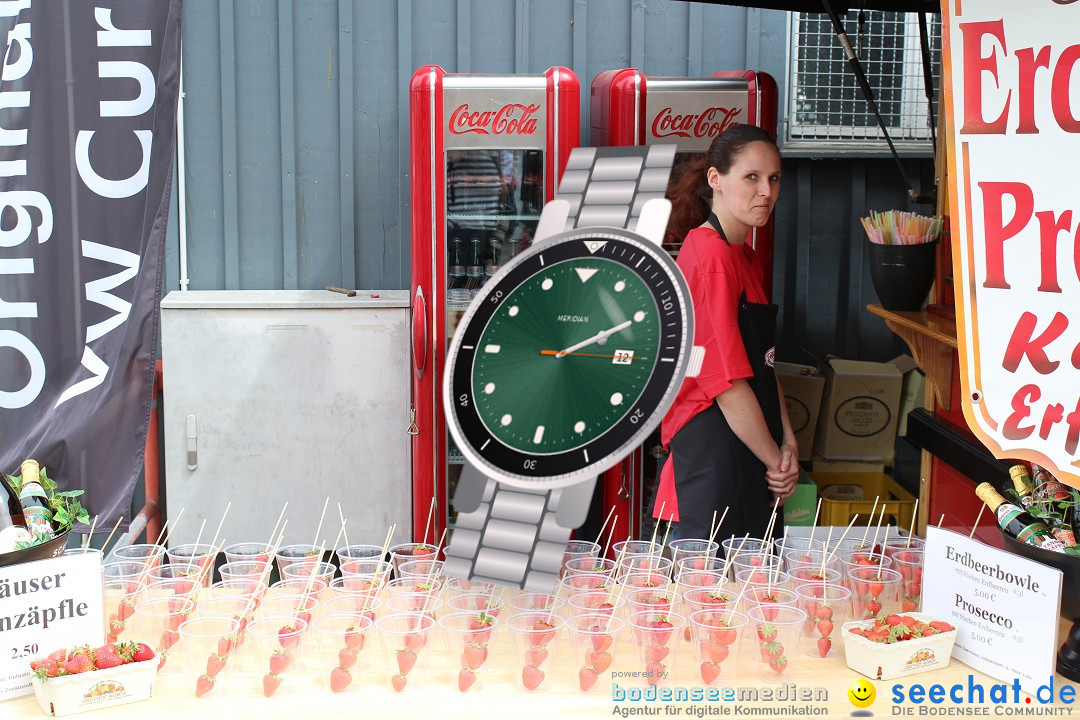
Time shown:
{"hour": 2, "minute": 10, "second": 15}
